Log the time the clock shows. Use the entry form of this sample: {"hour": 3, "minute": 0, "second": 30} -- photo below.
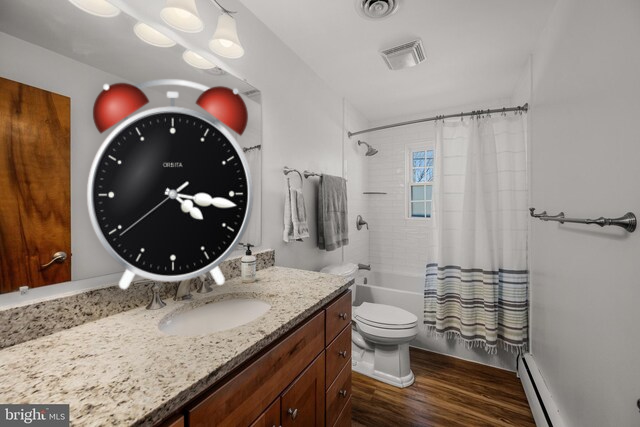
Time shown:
{"hour": 4, "minute": 16, "second": 39}
